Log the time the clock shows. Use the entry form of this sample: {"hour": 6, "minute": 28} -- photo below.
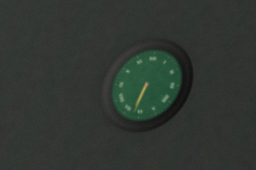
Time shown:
{"hour": 6, "minute": 32}
